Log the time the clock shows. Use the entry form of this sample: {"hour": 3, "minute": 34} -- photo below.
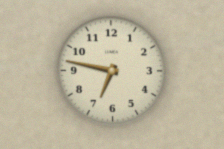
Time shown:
{"hour": 6, "minute": 47}
